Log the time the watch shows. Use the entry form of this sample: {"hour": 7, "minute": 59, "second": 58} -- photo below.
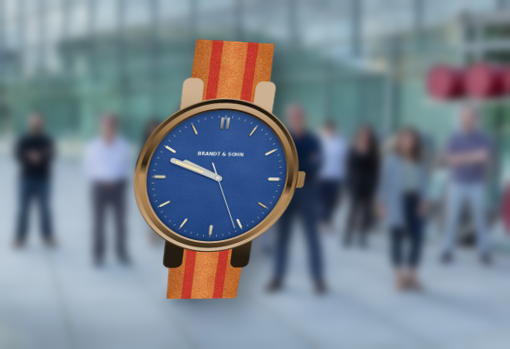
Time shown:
{"hour": 9, "minute": 48, "second": 26}
